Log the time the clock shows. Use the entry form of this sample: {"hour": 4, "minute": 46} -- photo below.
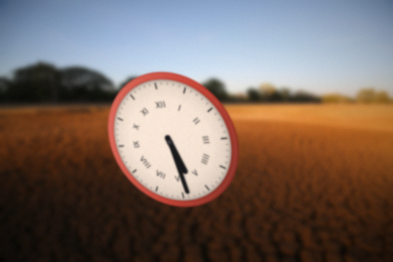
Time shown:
{"hour": 5, "minute": 29}
